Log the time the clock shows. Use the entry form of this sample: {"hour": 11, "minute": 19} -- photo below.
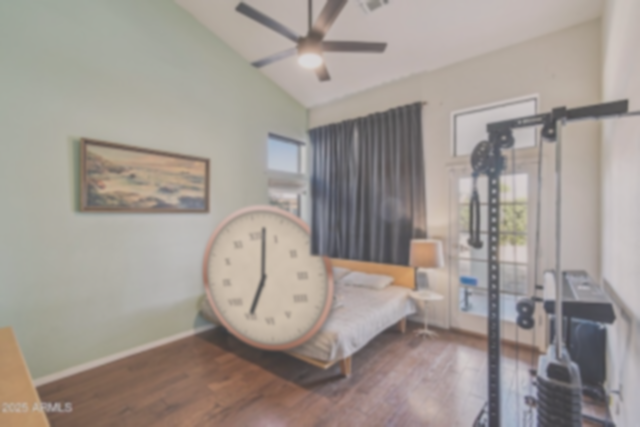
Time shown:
{"hour": 7, "minute": 2}
